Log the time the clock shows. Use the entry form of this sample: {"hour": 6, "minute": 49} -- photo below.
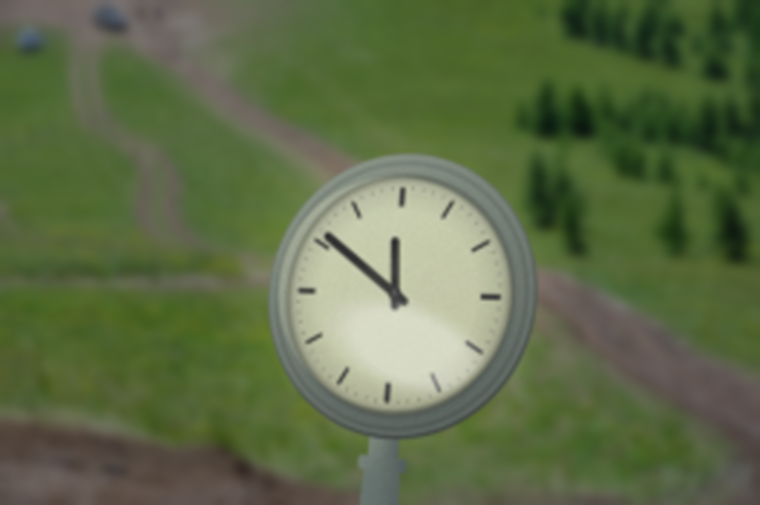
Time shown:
{"hour": 11, "minute": 51}
